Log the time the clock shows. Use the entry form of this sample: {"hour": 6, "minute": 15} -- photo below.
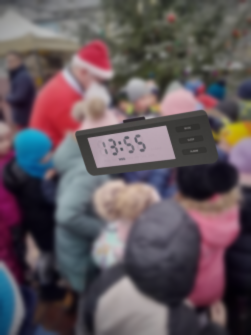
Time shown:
{"hour": 13, "minute": 55}
